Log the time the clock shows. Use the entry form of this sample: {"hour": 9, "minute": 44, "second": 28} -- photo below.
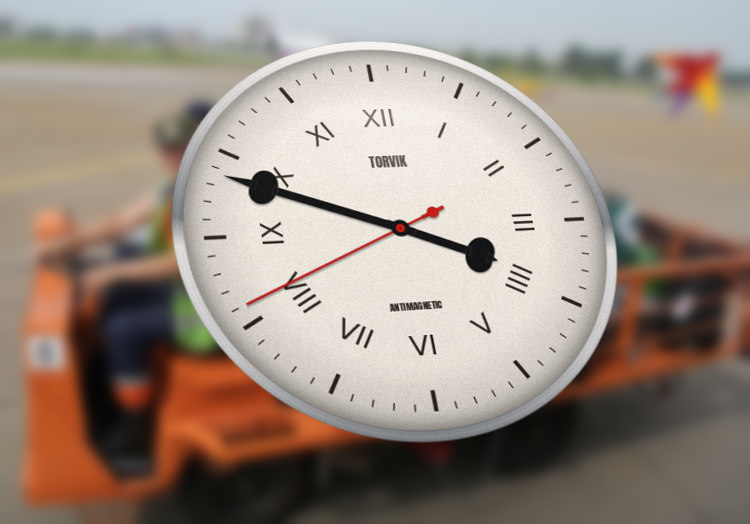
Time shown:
{"hour": 3, "minute": 48, "second": 41}
